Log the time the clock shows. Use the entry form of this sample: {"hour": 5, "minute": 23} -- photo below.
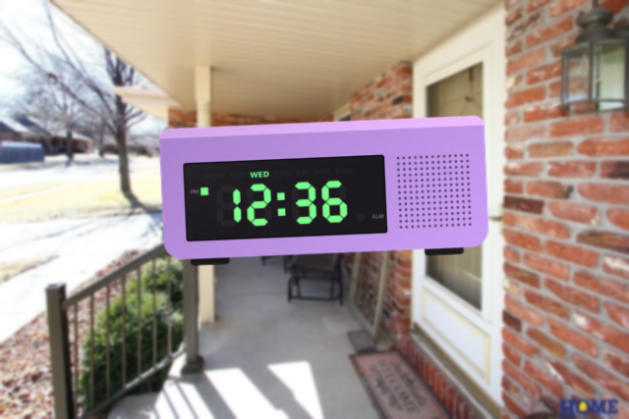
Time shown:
{"hour": 12, "minute": 36}
